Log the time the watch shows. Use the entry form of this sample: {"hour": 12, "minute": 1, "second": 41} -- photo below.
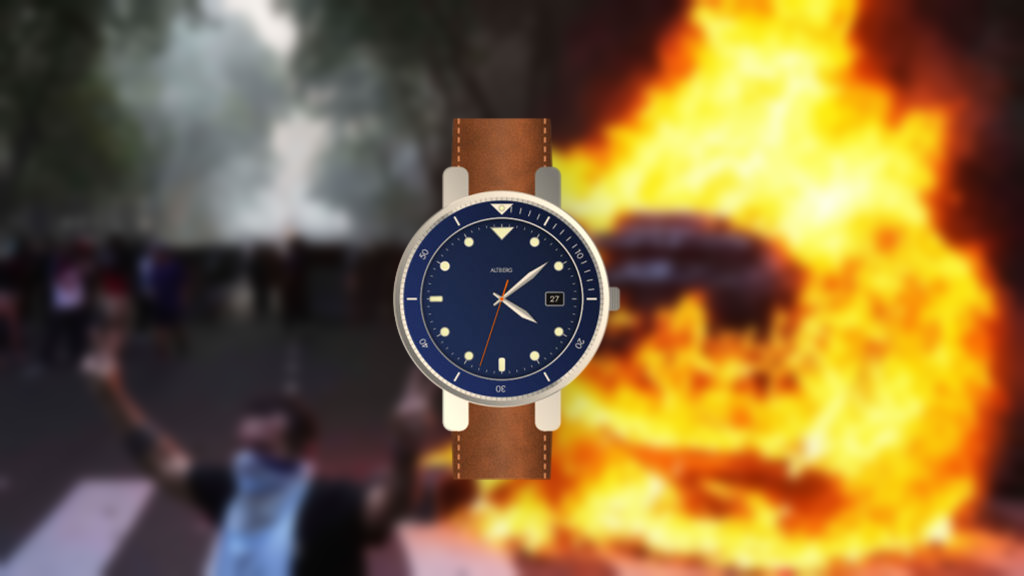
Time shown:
{"hour": 4, "minute": 8, "second": 33}
